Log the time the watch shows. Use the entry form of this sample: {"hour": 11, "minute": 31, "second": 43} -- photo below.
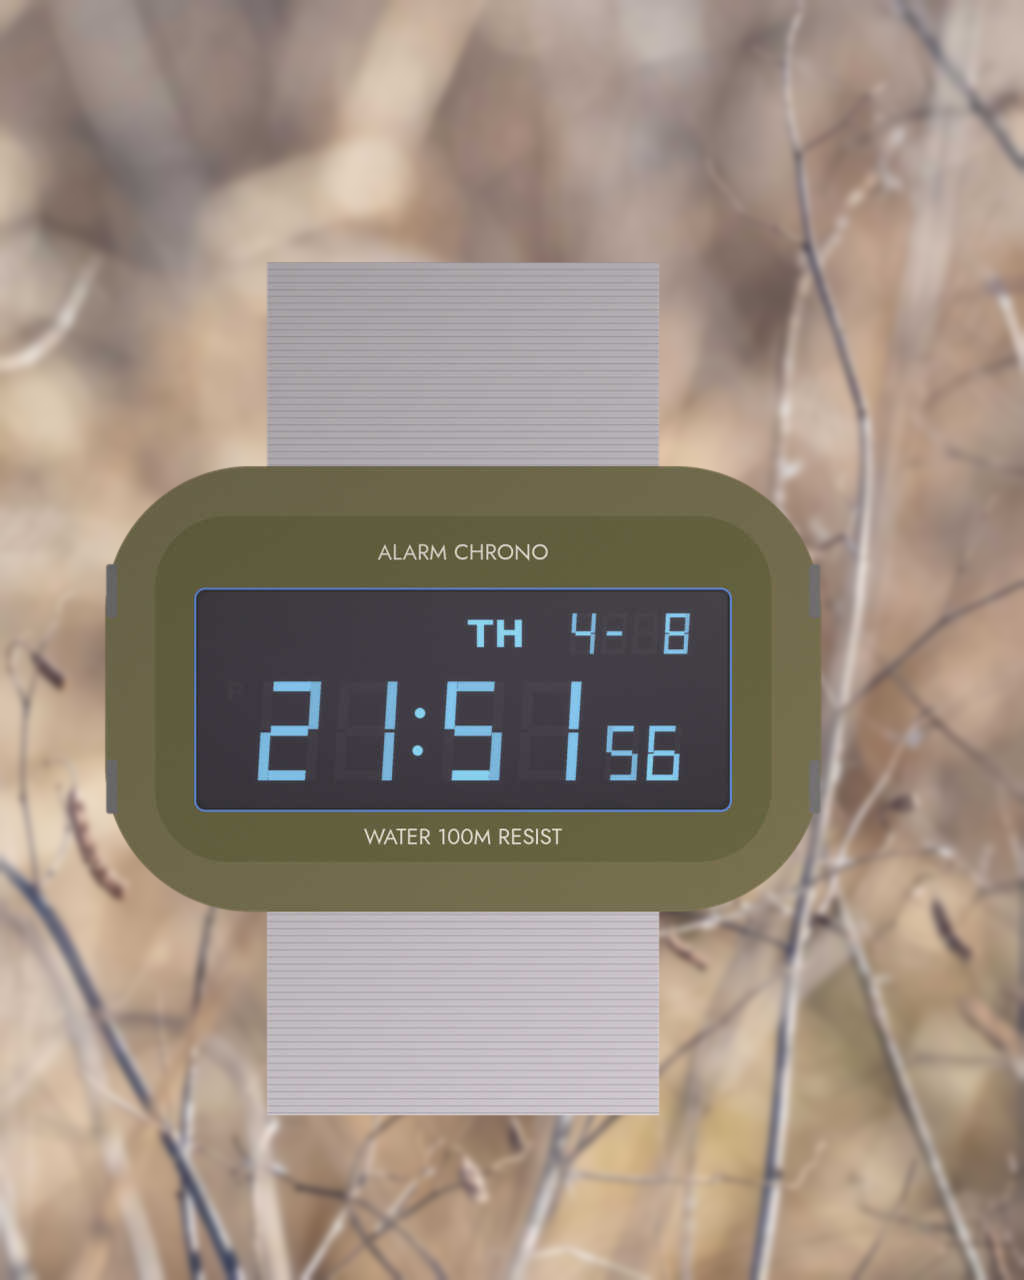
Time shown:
{"hour": 21, "minute": 51, "second": 56}
